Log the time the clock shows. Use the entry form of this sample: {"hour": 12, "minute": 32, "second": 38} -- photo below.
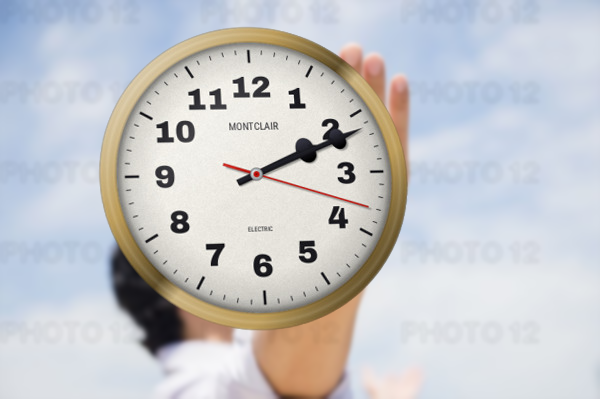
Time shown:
{"hour": 2, "minute": 11, "second": 18}
